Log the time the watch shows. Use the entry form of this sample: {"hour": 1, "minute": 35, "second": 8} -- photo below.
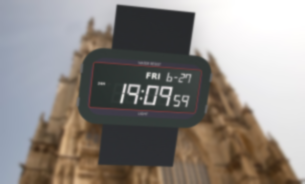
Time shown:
{"hour": 19, "minute": 9, "second": 59}
